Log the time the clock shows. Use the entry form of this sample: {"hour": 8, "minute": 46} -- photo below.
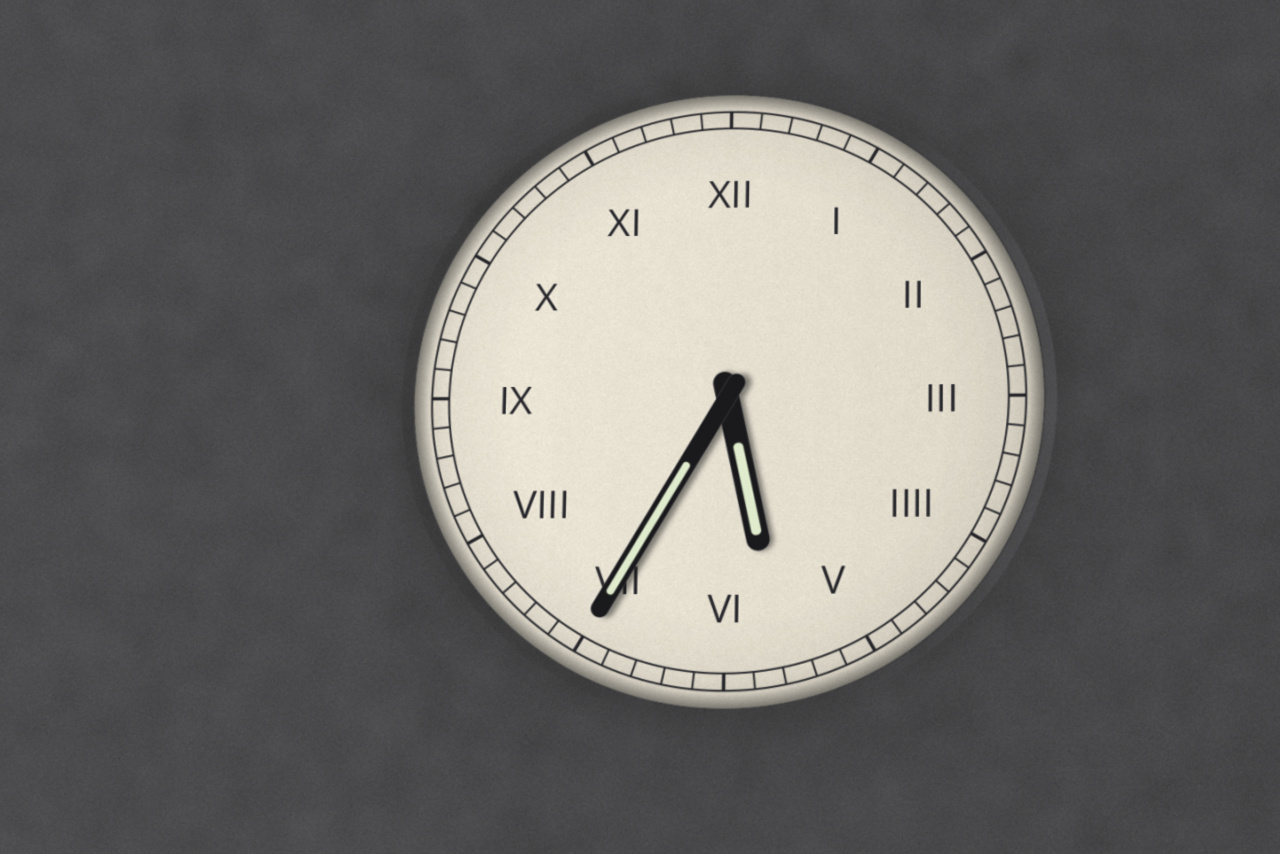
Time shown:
{"hour": 5, "minute": 35}
